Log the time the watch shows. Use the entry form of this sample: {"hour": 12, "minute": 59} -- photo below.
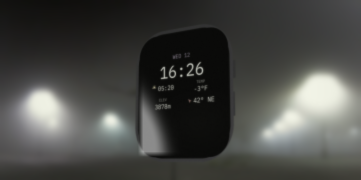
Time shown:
{"hour": 16, "minute": 26}
